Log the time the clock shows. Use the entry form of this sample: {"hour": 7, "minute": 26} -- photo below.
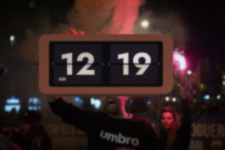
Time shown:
{"hour": 12, "minute": 19}
